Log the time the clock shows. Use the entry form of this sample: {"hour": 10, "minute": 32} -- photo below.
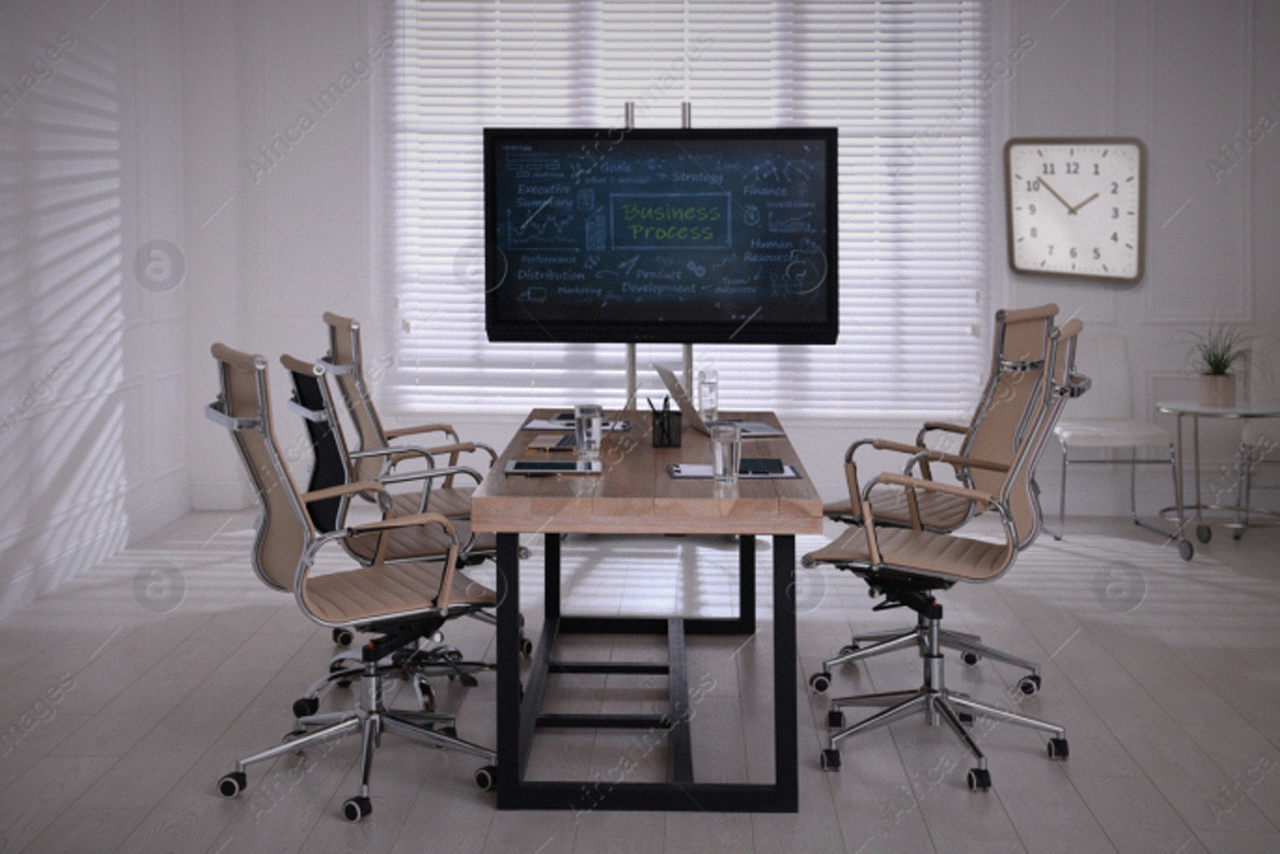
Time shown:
{"hour": 1, "minute": 52}
